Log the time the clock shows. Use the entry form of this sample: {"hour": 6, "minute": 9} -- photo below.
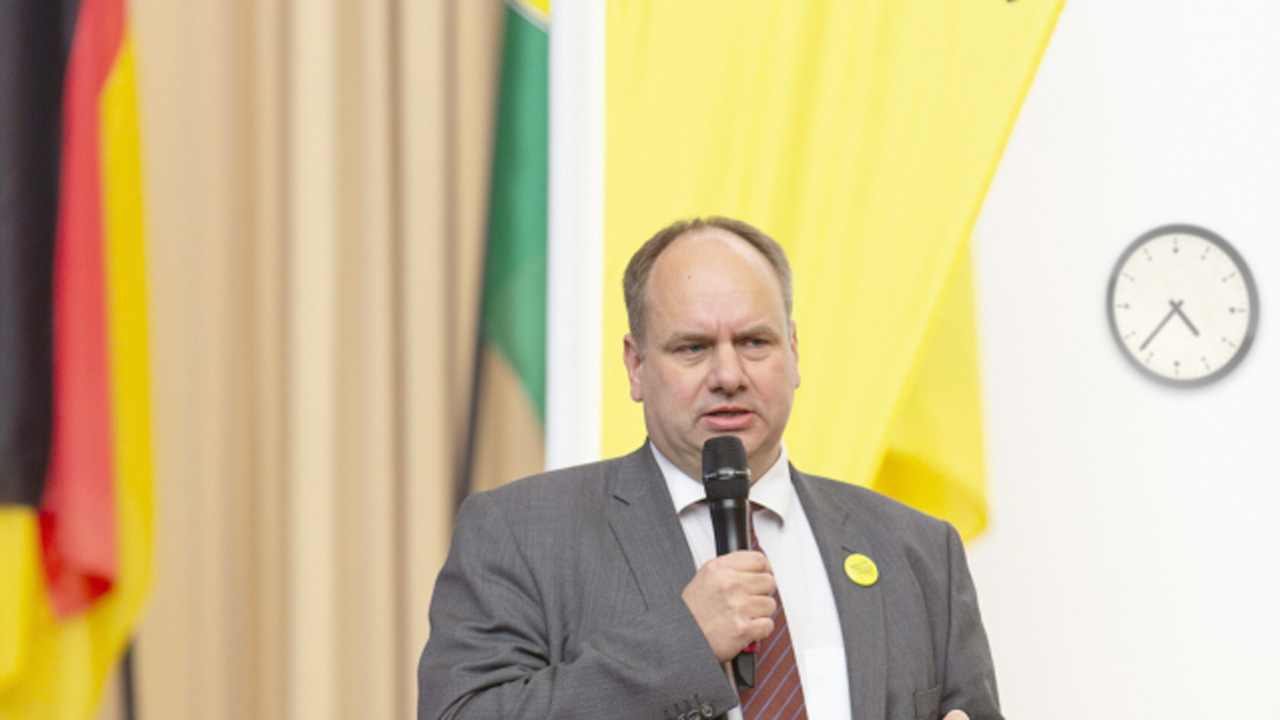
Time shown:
{"hour": 4, "minute": 37}
